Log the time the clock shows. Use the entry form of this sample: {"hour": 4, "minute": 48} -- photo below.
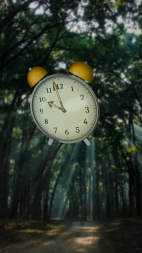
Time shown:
{"hour": 9, "minute": 58}
